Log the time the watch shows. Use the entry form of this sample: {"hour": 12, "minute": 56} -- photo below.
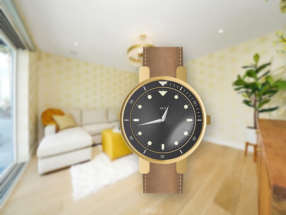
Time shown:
{"hour": 12, "minute": 43}
